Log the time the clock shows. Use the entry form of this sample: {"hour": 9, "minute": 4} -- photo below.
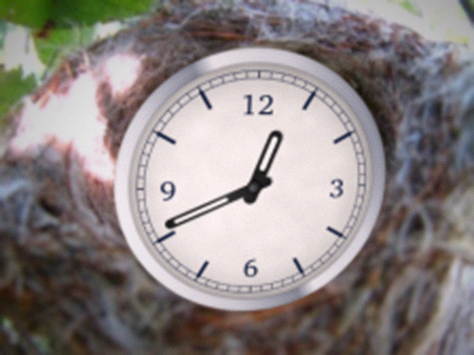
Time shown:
{"hour": 12, "minute": 41}
